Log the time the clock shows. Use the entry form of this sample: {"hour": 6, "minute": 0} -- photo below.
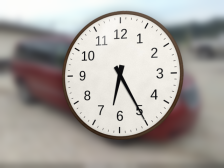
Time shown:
{"hour": 6, "minute": 25}
